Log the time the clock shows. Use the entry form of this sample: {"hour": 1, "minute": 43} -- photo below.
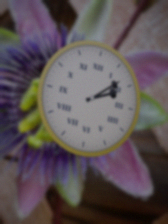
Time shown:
{"hour": 2, "minute": 8}
